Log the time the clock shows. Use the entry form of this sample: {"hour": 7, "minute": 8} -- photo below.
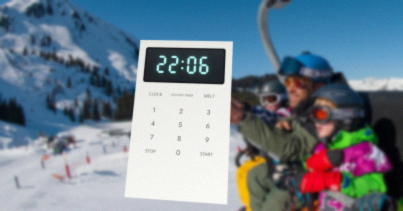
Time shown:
{"hour": 22, "minute": 6}
